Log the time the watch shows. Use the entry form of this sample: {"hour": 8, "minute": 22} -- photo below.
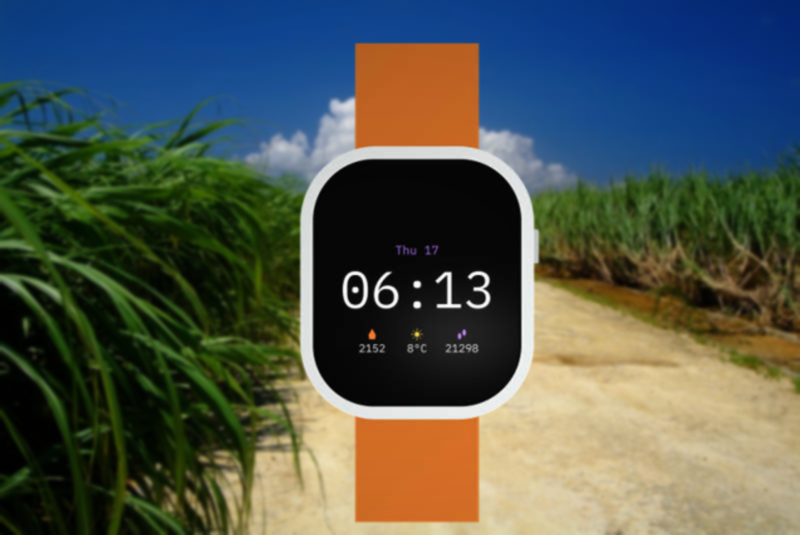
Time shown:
{"hour": 6, "minute": 13}
